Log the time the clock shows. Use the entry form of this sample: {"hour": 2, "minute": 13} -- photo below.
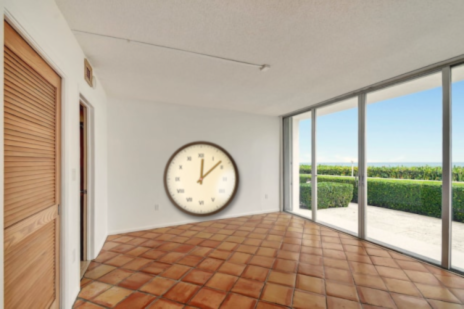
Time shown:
{"hour": 12, "minute": 8}
